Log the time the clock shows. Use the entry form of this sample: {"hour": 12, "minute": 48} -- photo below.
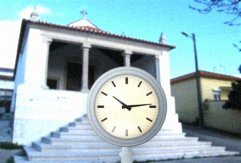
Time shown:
{"hour": 10, "minute": 14}
